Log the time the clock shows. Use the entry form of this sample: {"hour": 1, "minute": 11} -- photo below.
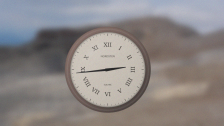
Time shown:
{"hour": 2, "minute": 44}
